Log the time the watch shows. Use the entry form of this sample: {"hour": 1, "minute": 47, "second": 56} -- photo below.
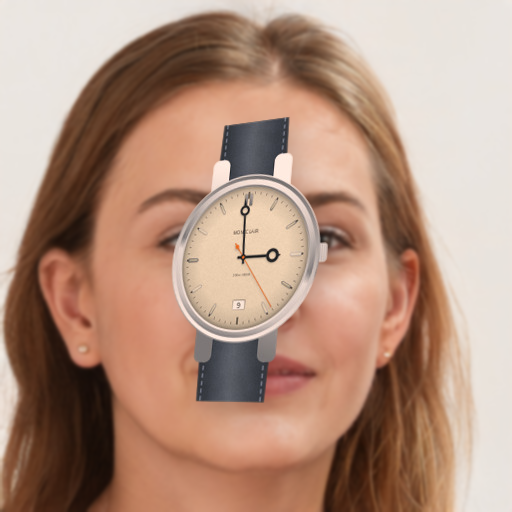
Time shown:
{"hour": 2, "minute": 59, "second": 24}
